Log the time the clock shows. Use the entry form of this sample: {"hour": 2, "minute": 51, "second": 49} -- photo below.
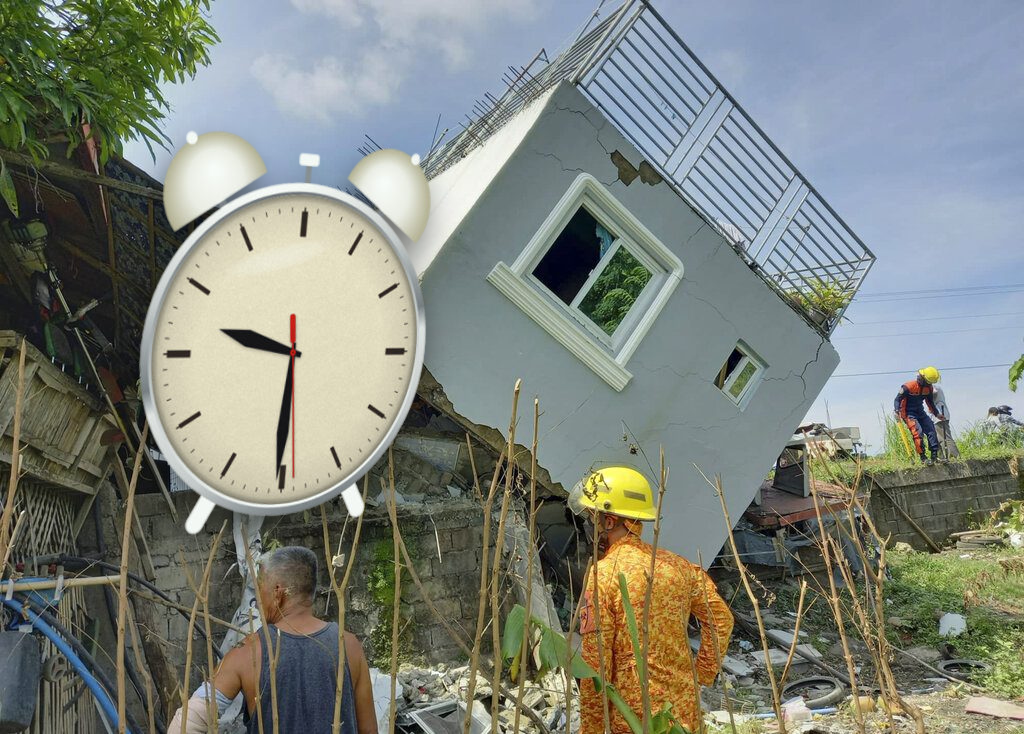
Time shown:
{"hour": 9, "minute": 30, "second": 29}
